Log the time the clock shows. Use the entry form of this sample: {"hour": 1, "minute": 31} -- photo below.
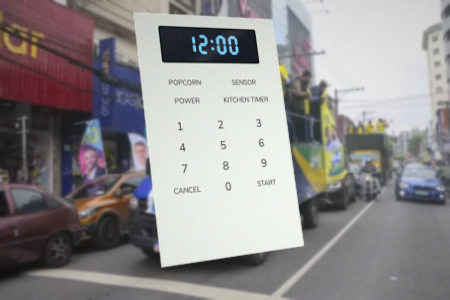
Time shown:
{"hour": 12, "minute": 0}
